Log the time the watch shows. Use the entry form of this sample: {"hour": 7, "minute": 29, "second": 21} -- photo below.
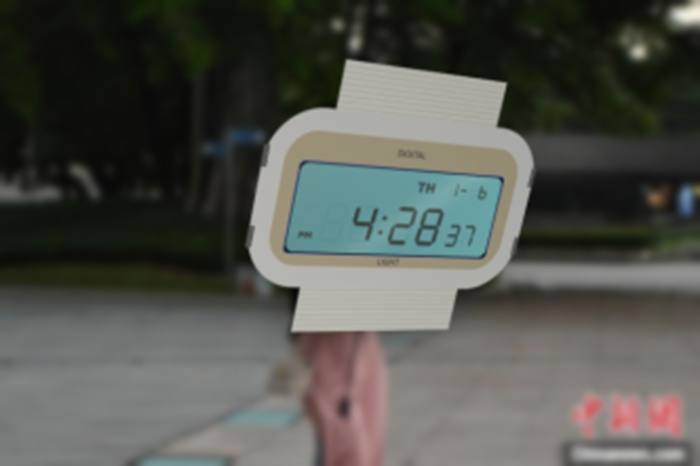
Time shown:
{"hour": 4, "minute": 28, "second": 37}
